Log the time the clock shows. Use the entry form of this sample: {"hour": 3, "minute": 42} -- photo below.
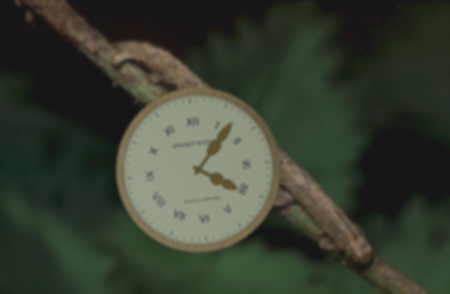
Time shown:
{"hour": 4, "minute": 7}
